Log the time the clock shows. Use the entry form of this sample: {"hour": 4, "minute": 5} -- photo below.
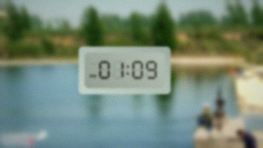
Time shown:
{"hour": 1, "minute": 9}
